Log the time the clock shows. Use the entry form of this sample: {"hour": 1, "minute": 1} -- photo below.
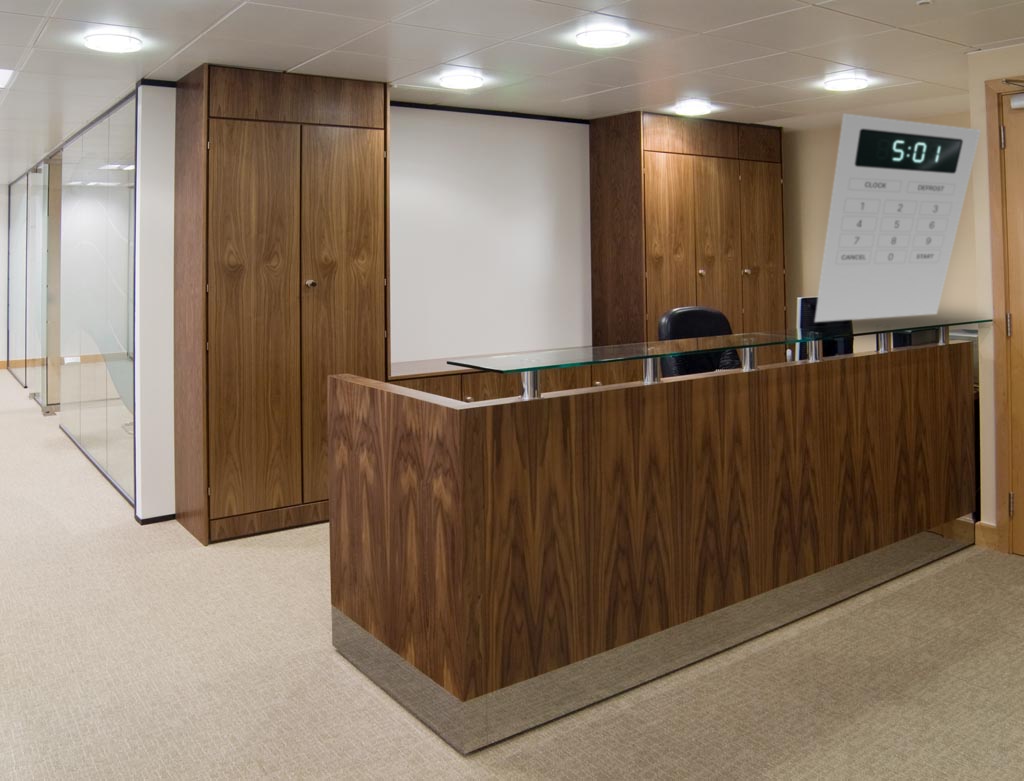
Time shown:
{"hour": 5, "minute": 1}
